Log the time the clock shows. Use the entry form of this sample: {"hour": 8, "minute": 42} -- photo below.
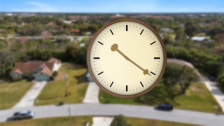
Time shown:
{"hour": 10, "minute": 21}
